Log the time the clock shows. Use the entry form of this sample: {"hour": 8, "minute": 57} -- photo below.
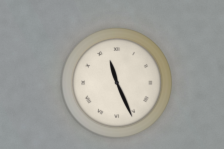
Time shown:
{"hour": 11, "minute": 26}
